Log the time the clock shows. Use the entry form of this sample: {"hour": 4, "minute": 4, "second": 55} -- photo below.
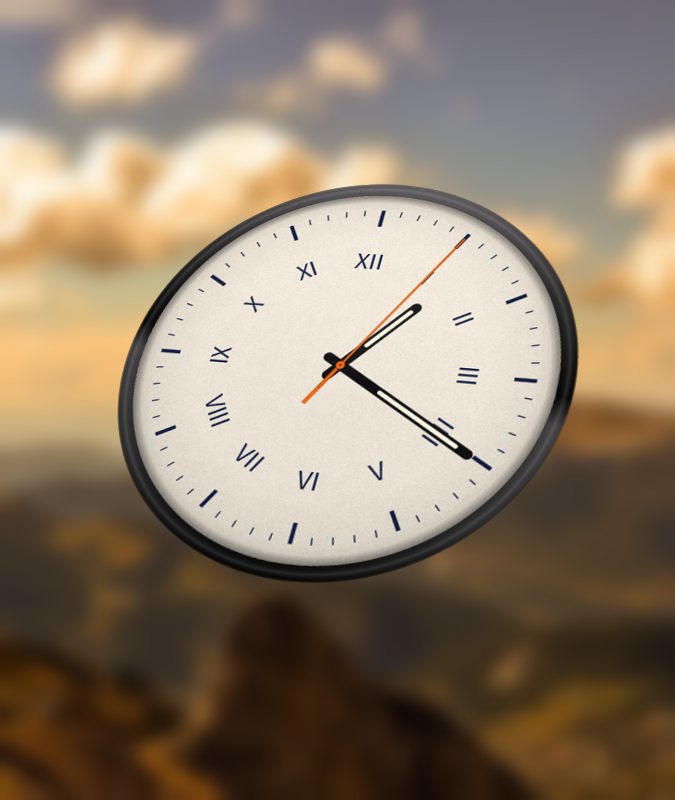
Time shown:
{"hour": 1, "minute": 20, "second": 5}
